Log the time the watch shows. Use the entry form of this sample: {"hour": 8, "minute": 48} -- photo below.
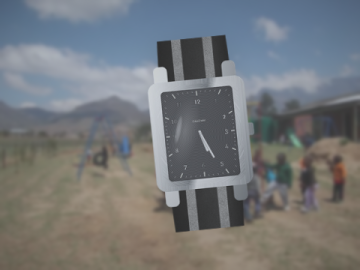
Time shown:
{"hour": 5, "minute": 26}
